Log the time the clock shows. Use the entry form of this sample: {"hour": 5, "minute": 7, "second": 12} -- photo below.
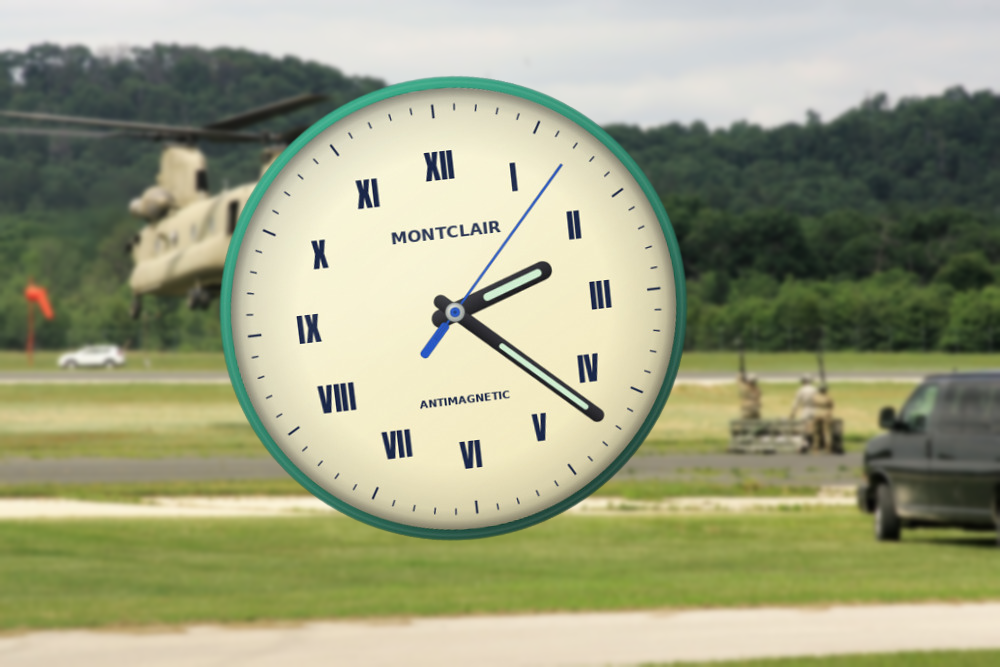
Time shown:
{"hour": 2, "minute": 22, "second": 7}
